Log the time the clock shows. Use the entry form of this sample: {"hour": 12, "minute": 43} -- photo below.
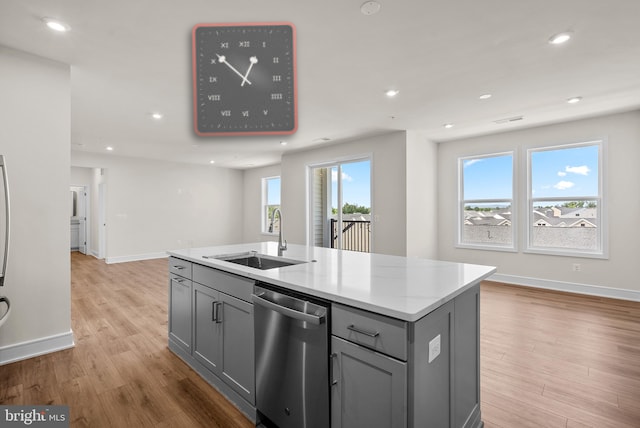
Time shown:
{"hour": 12, "minute": 52}
